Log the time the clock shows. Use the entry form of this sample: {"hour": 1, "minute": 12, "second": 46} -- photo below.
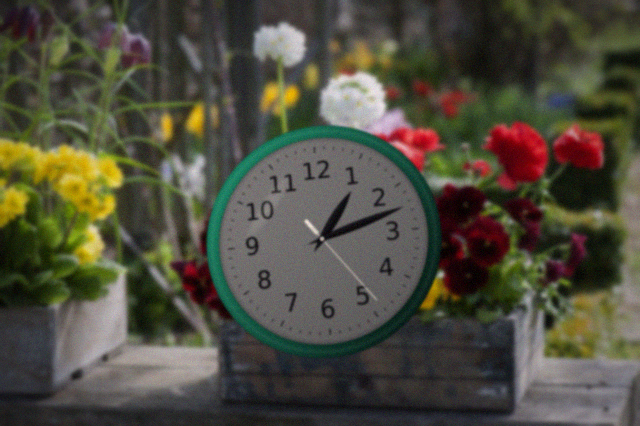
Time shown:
{"hour": 1, "minute": 12, "second": 24}
